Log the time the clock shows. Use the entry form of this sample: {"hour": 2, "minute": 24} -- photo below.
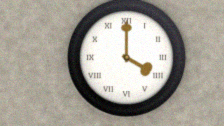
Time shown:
{"hour": 4, "minute": 0}
